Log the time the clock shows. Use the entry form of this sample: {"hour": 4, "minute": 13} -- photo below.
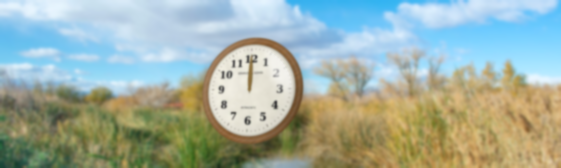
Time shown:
{"hour": 12, "minute": 0}
